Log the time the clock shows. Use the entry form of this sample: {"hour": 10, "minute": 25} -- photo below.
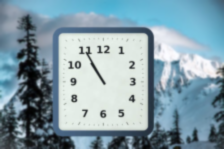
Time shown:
{"hour": 10, "minute": 55}
